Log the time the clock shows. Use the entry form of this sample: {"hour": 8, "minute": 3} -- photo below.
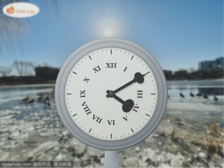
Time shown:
{"hour": 4, "minute": 10}
